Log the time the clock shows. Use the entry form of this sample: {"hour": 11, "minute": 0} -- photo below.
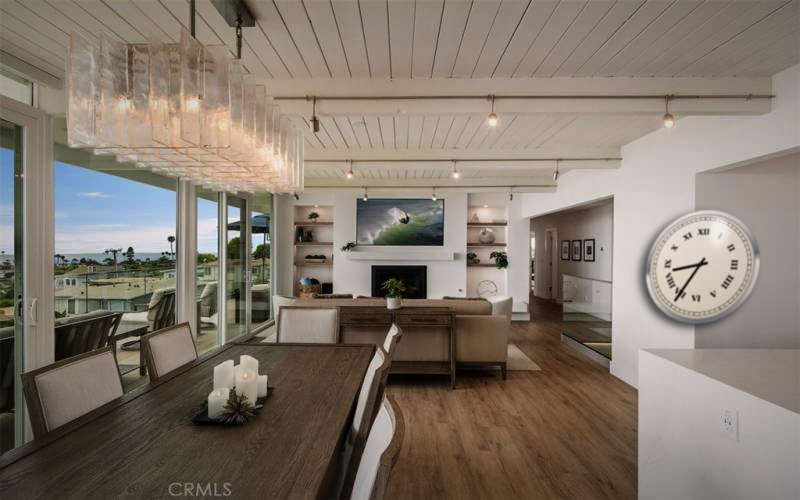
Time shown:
{"hour": 8, "minute": 35}
